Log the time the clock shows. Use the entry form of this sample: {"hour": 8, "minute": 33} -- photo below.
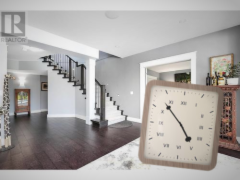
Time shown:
{"hour": 4, "minute": 53}
